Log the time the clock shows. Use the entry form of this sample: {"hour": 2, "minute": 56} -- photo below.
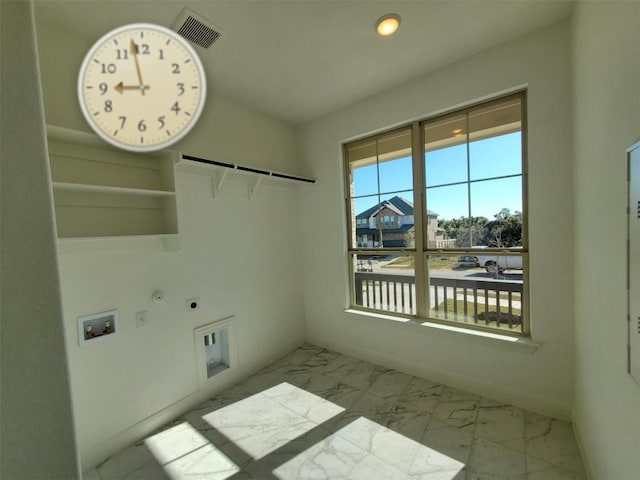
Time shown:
{"hour": 8, "minute": 58}
